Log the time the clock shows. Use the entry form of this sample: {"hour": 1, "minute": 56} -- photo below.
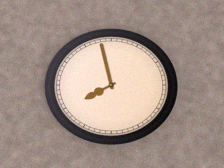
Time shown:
{"hour": 7, "minute": 58}
